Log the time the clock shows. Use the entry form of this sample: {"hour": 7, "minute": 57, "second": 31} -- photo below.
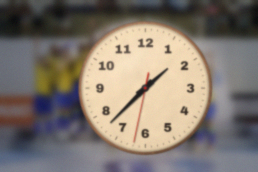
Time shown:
{"hour": 1, "minute": 37, "second": 32}
